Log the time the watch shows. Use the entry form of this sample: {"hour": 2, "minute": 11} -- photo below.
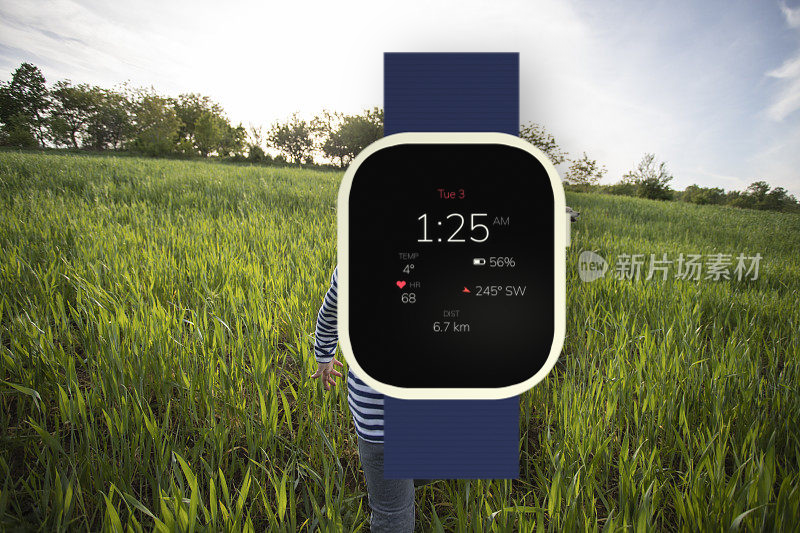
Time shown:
{"hour": 1, "minute": 25}
